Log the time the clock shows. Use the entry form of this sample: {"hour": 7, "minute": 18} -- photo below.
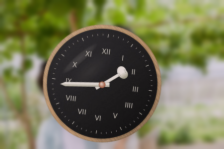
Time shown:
{"hour": 1, "minute": 44}
